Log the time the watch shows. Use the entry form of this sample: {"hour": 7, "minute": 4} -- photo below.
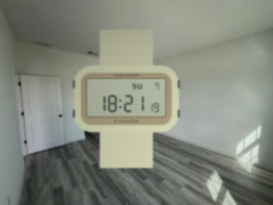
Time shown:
{"hour": 18, "minute": 21}
